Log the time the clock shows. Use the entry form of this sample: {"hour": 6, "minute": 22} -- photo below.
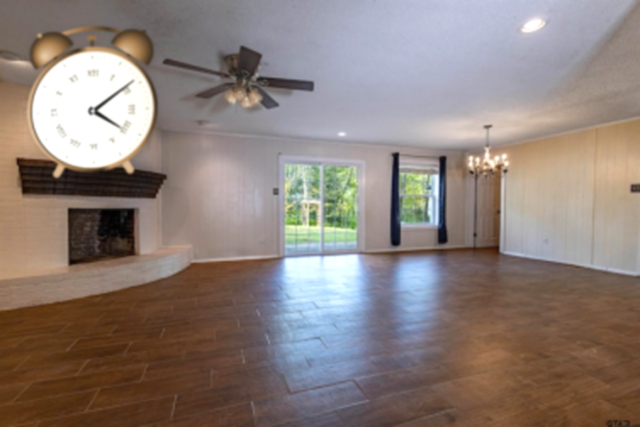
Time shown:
{"hour": 4, "minute": 9}
